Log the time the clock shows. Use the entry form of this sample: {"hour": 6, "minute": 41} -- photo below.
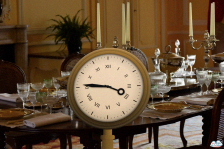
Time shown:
{"hour": 3, "minute": 46}
